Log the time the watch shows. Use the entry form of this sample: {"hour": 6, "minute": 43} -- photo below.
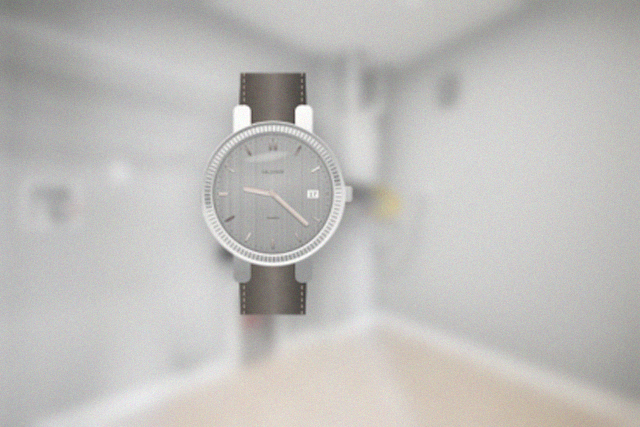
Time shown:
{"hour": 9, "minute": 22}
